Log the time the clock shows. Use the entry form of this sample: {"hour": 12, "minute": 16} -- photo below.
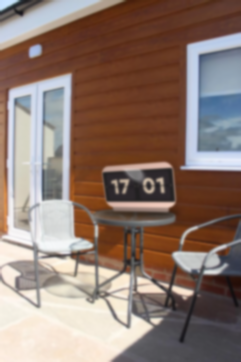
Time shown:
{"hour": 17, "minute": 1}
